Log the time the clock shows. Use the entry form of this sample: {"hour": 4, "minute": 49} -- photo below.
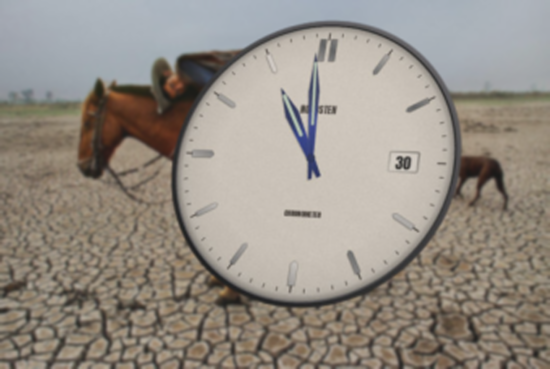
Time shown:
{"hour": 10, "minute": 59}
